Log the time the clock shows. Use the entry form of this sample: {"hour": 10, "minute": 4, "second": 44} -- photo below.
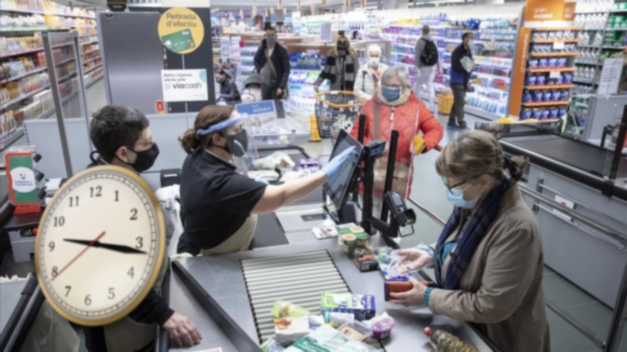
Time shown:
{"hour": 9, "minute": 16, "second": 39}
